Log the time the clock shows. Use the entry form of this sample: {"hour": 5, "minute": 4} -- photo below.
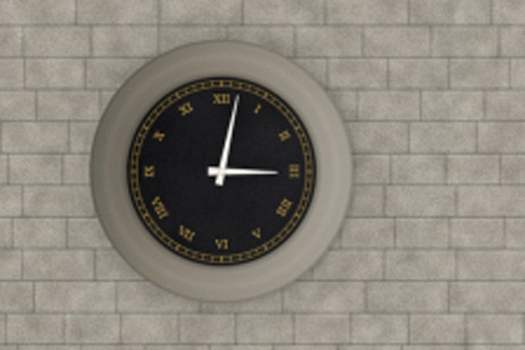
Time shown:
{"hour": 3, "minute": 2}
